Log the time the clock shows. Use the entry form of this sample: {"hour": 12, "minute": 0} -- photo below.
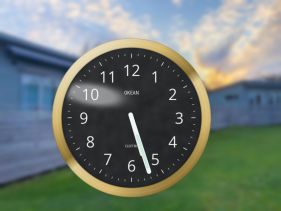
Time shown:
{"hour": 5, "minute": 27}
